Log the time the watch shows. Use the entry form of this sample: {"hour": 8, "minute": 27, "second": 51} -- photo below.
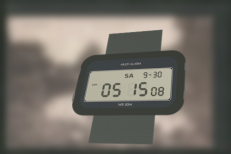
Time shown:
{"hour": 5, "minute": 15, "second": 8}
